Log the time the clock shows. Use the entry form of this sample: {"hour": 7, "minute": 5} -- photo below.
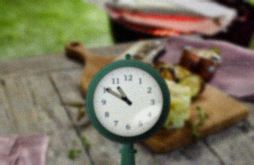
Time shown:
{"hour": 10, "minute": 50}
